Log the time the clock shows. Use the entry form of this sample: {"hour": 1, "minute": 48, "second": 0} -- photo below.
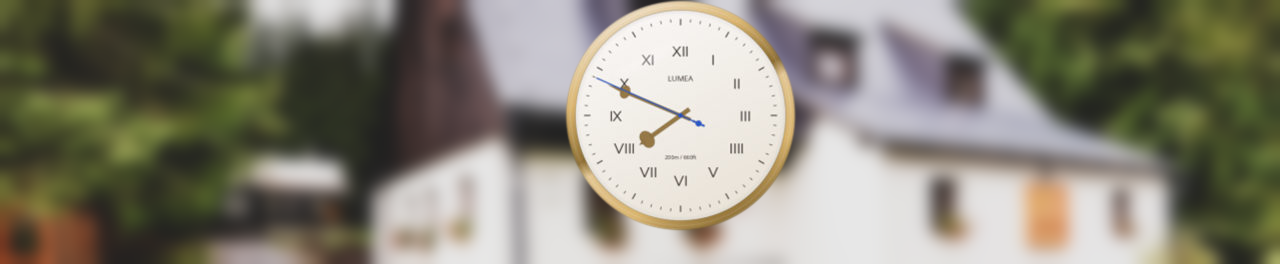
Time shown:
{"hour": 7, "minute": 48, "second": 49}
